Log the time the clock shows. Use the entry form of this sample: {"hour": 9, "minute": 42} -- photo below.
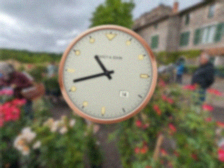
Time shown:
{"hour": 10, "minute": 42}
